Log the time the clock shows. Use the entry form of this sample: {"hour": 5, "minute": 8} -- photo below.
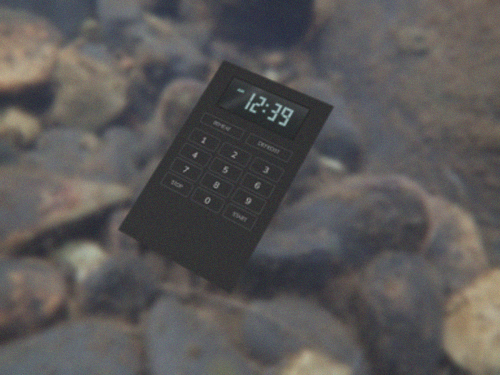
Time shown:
{"hour": 12, "minute": 39}
